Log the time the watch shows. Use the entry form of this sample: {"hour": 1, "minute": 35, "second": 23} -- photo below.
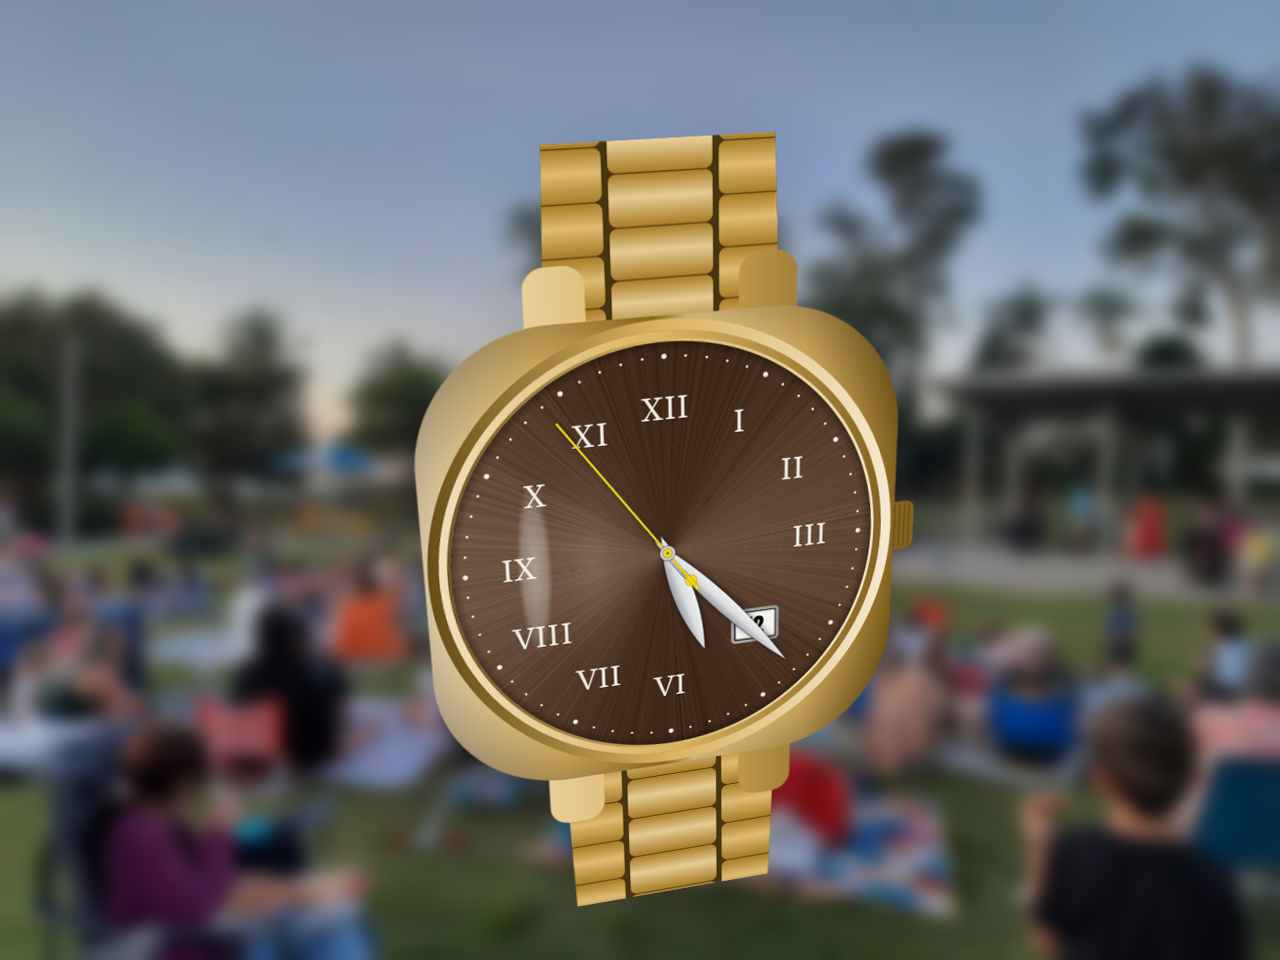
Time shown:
{"hour": 5, "minute": 22, "second": 54}
